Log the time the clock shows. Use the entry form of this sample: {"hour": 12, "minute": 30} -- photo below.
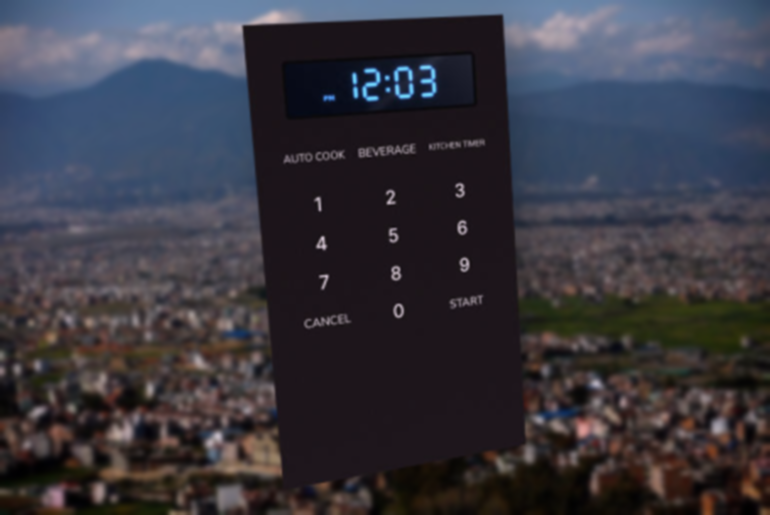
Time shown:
{"hour": 12, "minute": 3}
